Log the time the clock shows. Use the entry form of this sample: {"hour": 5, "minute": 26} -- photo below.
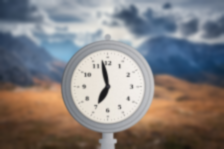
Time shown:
{"hour": 6, "minute": 58}
